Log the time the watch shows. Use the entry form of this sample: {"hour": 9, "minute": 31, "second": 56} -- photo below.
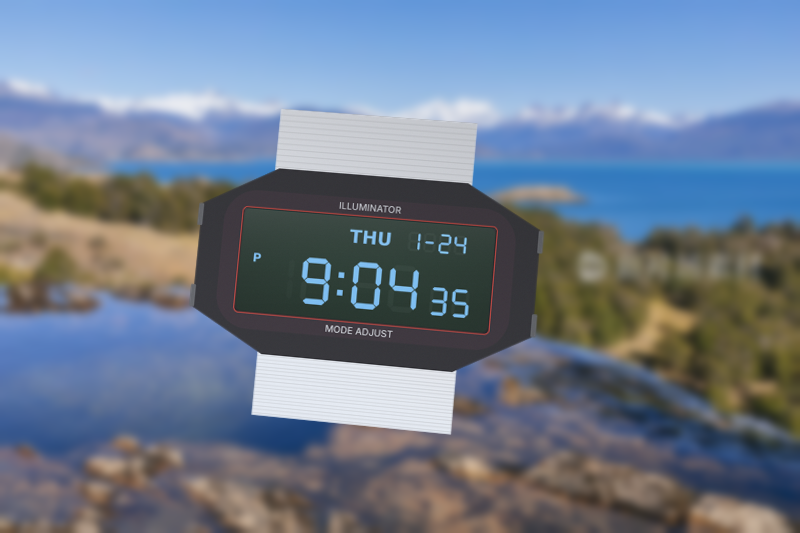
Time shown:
{"hour": 9, "minute": 4, "second": 35}
